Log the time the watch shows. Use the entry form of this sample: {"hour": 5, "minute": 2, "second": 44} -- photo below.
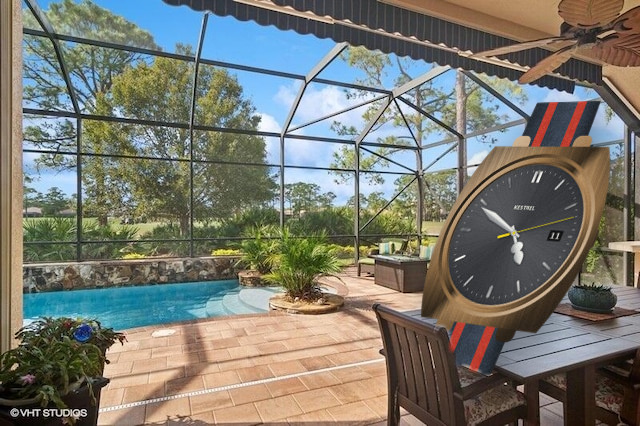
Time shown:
{"hour": 4, "minute": 49, "second": 12}
